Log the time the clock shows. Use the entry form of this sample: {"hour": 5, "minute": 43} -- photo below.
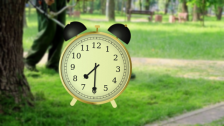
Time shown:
{"hour": 7, "minute": 30}
